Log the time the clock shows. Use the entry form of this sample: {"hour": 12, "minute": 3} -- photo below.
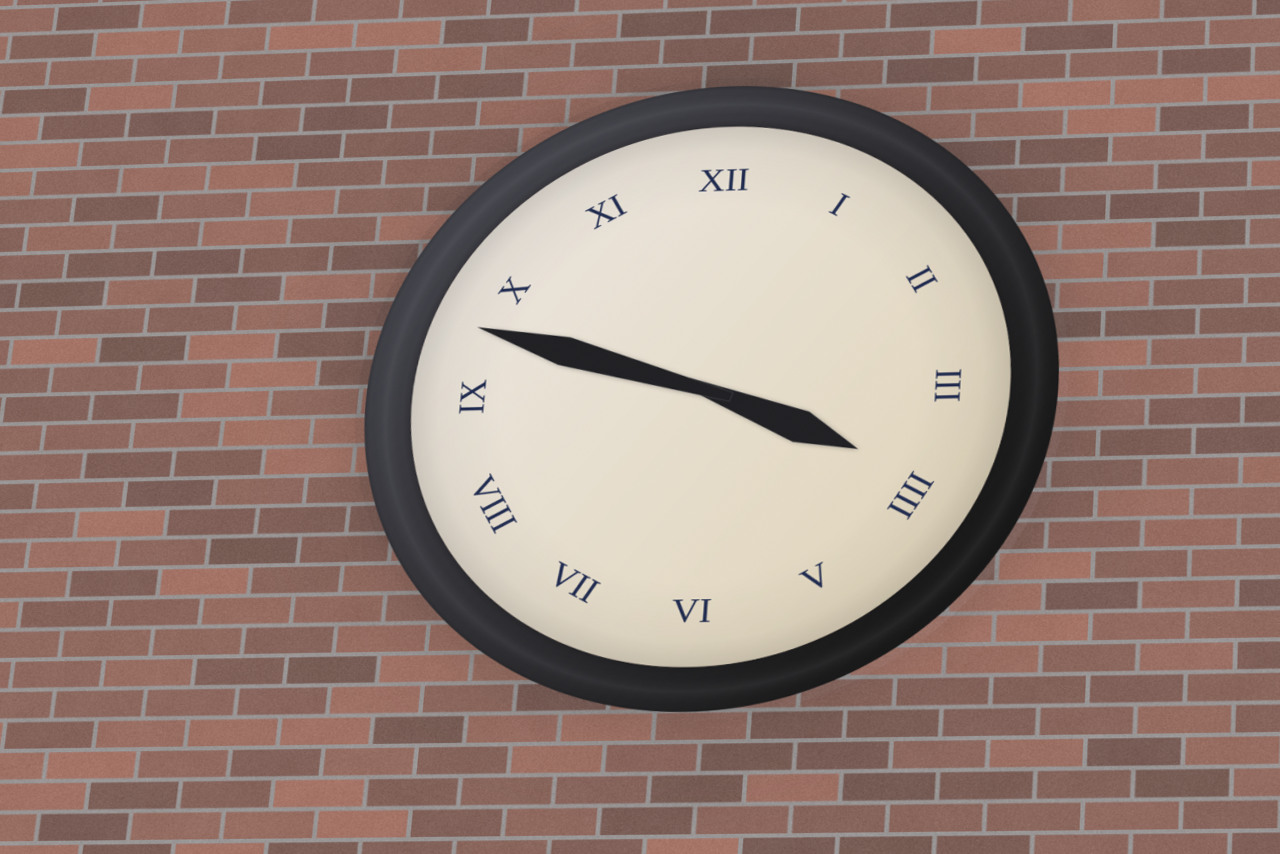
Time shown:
{"hour": 3, "minute": 48}
